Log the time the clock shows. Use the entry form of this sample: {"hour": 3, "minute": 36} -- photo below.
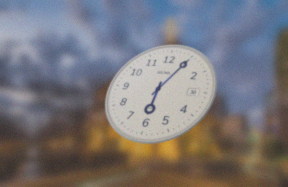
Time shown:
{"hour": 6, "minute": 5}
